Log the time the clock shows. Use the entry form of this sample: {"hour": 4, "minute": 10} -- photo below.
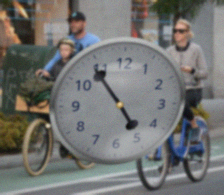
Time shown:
{"hour": 4, "minute": 54}
